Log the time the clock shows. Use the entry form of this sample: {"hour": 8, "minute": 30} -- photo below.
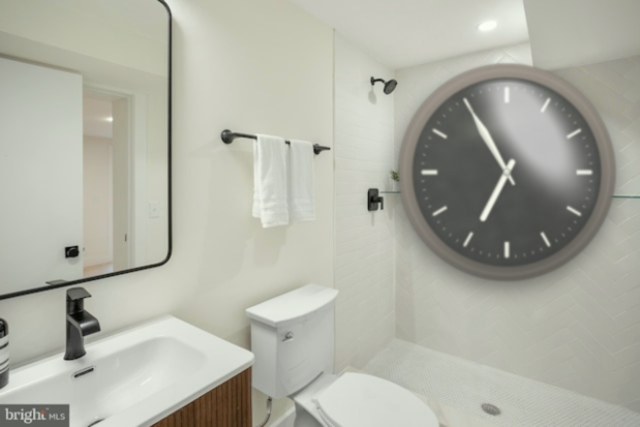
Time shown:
{"hour": 6, "minute": 55}
